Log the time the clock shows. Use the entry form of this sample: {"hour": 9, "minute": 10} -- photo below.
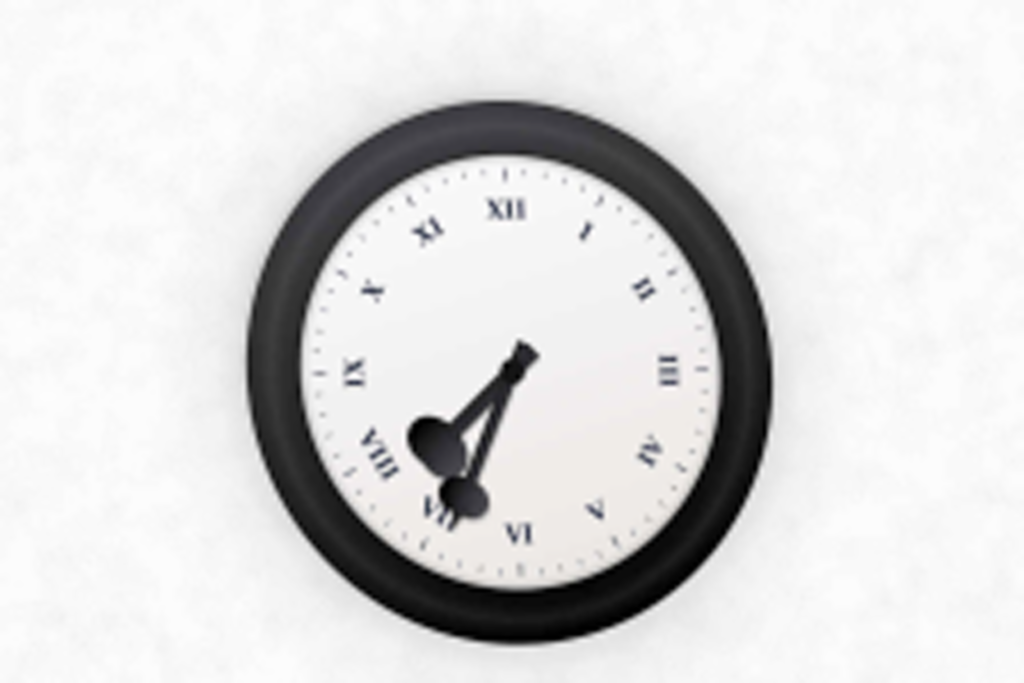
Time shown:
{"hour": 7, "minute": 34}
